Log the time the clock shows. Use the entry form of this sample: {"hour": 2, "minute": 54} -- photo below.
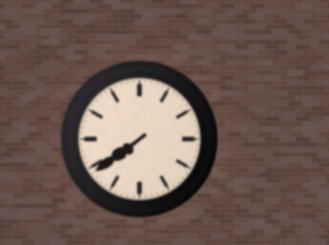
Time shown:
{"hour": 7, "minute": 39}
